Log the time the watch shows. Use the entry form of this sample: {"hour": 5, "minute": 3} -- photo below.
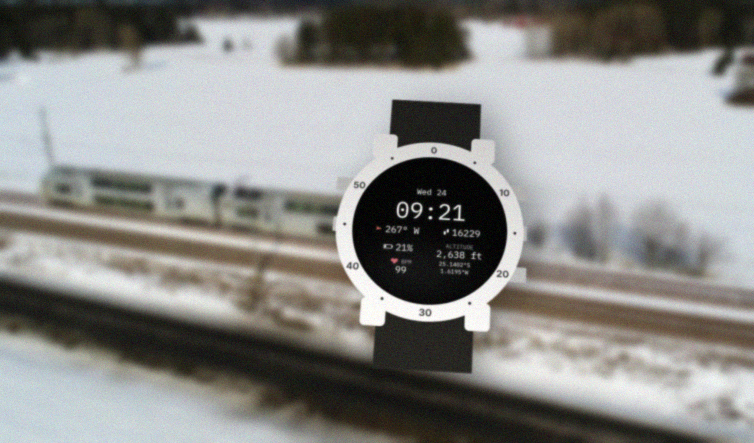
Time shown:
{"hour": 9, "minute": 21}
